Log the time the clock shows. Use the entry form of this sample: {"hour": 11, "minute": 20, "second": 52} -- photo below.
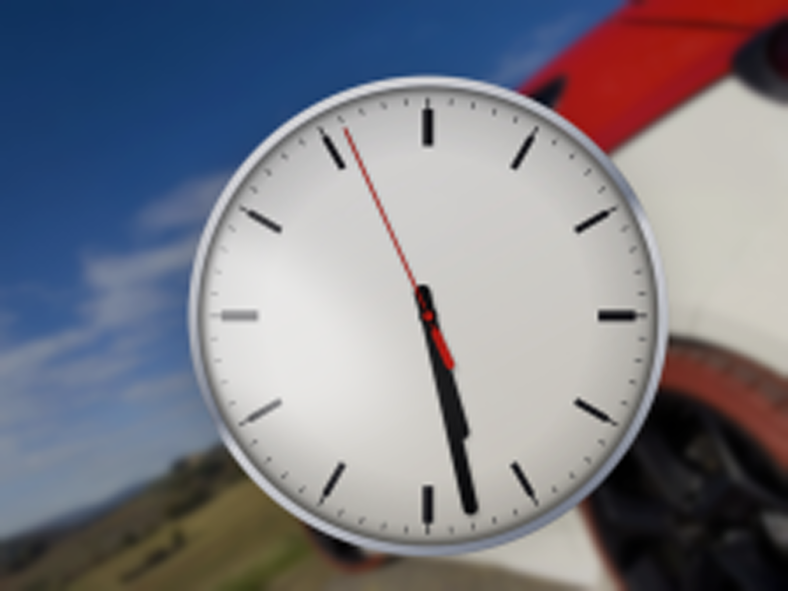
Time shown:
{"hour": 5, "minute": 27, "second": 56}
